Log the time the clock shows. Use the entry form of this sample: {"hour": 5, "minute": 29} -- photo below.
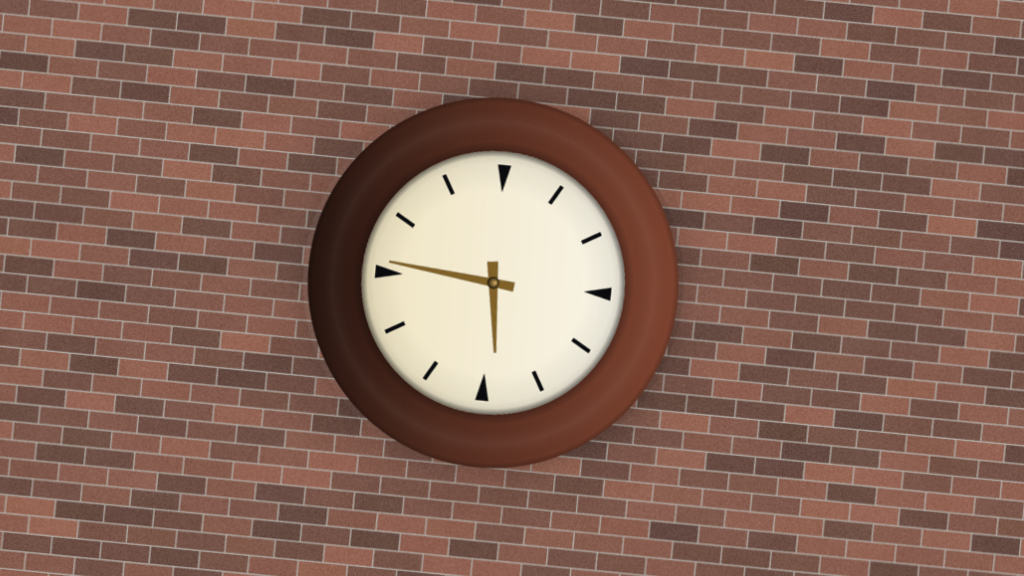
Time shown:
{"hour": 5, "minute": 46}
